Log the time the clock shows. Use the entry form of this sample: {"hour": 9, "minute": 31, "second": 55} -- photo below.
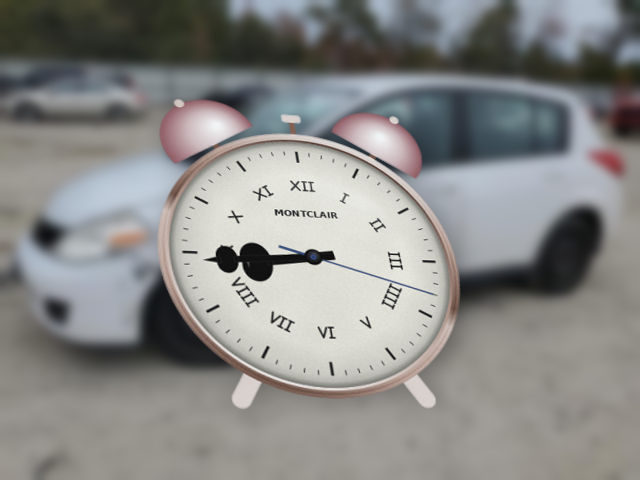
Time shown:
{"hour": 8, "minute": 44, "second": 18}
